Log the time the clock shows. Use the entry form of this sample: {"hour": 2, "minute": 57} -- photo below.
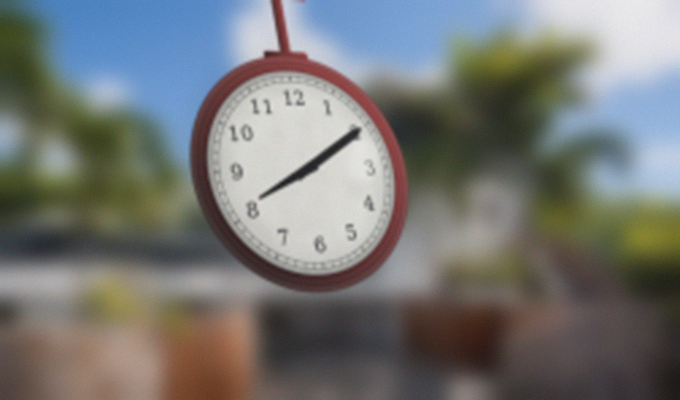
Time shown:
{"hour": 8, "minute": 10}
